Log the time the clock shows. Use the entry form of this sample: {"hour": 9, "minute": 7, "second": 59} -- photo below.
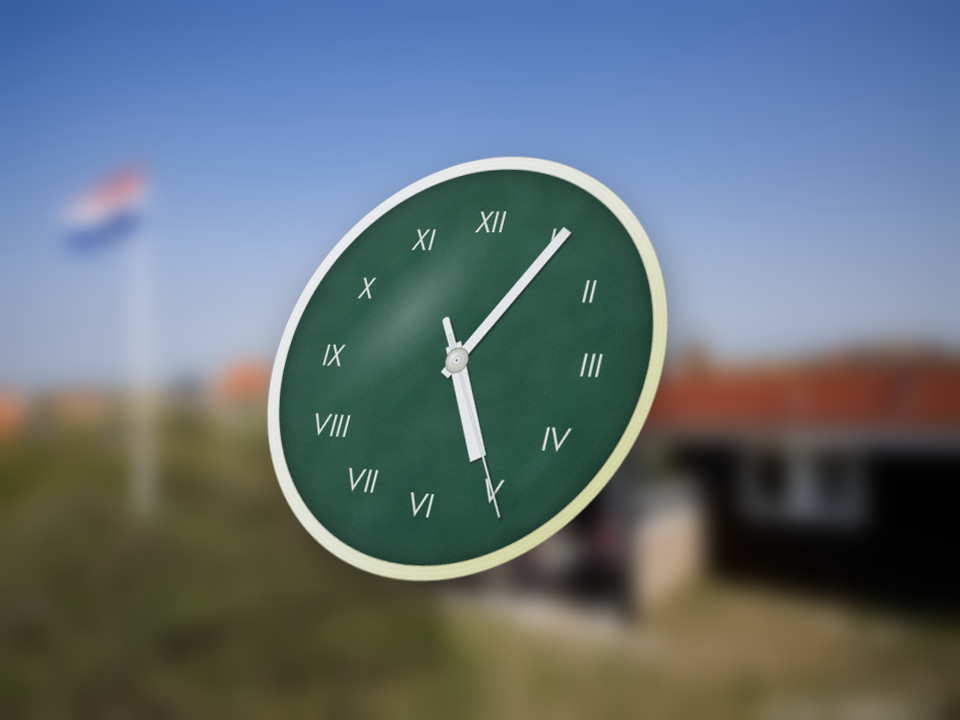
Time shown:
{"hour": 5, "minute": 5, "second": 25}
